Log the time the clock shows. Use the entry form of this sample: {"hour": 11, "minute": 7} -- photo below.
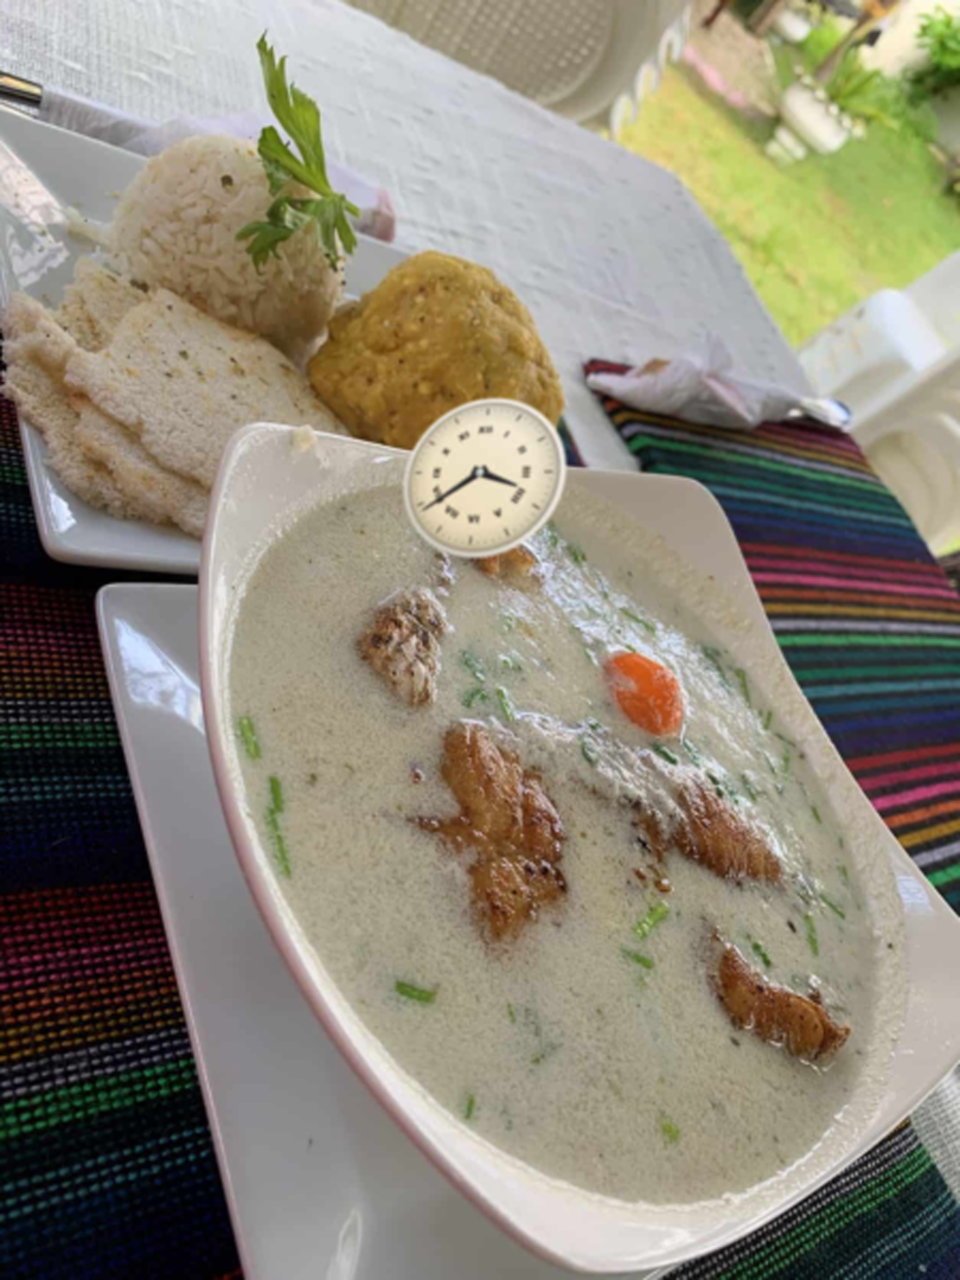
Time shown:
{"hour": 3, "minute": 39}
